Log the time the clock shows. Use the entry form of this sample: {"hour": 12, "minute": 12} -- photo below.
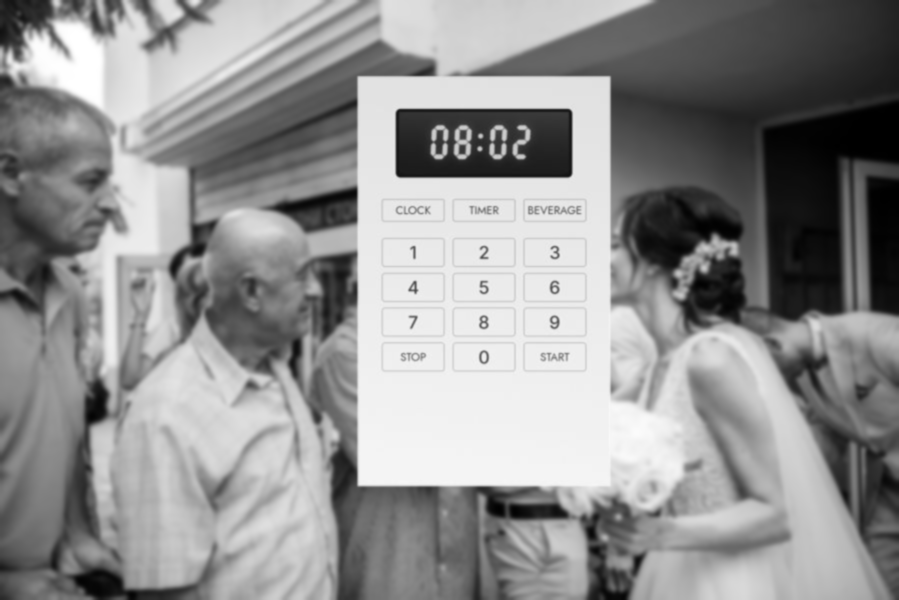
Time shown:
{"hour": 8, "minute": 2}
